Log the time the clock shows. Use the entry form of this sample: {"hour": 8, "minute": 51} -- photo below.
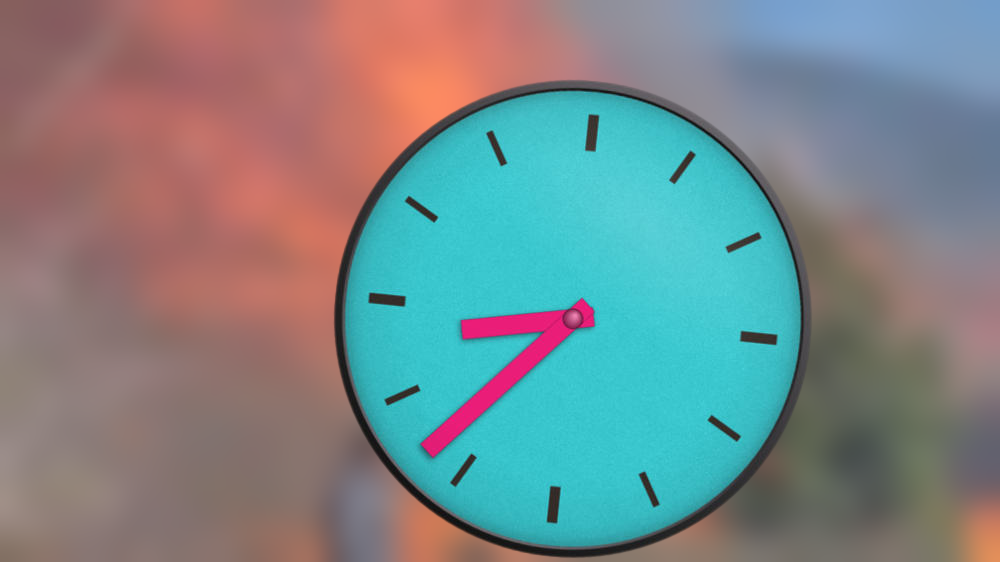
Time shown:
{"hour": 8, "minute": 37}
